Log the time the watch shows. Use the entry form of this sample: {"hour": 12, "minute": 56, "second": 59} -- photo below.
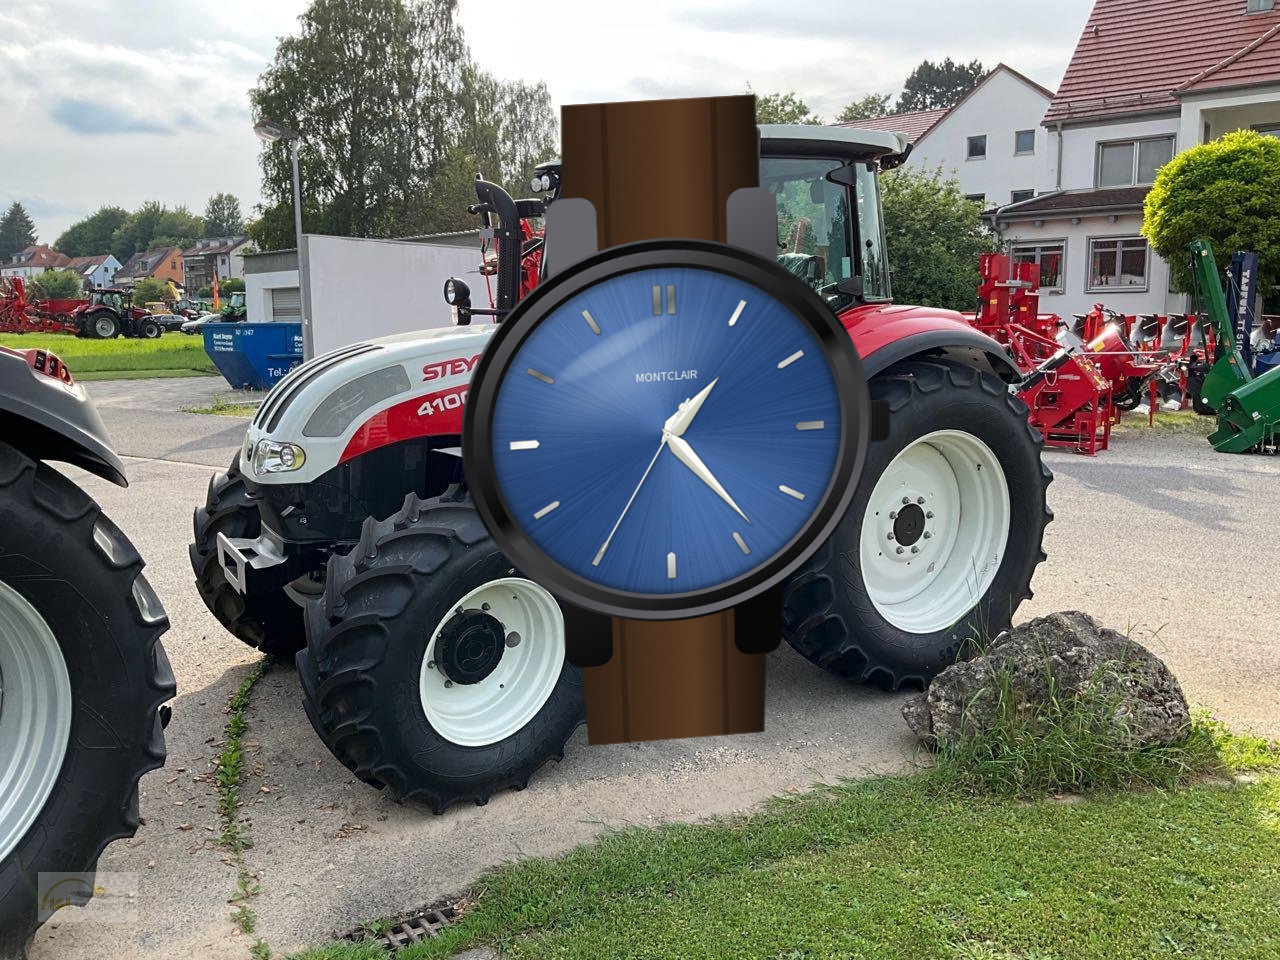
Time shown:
{"hour": 1, "minute": 23, "second": 35}
